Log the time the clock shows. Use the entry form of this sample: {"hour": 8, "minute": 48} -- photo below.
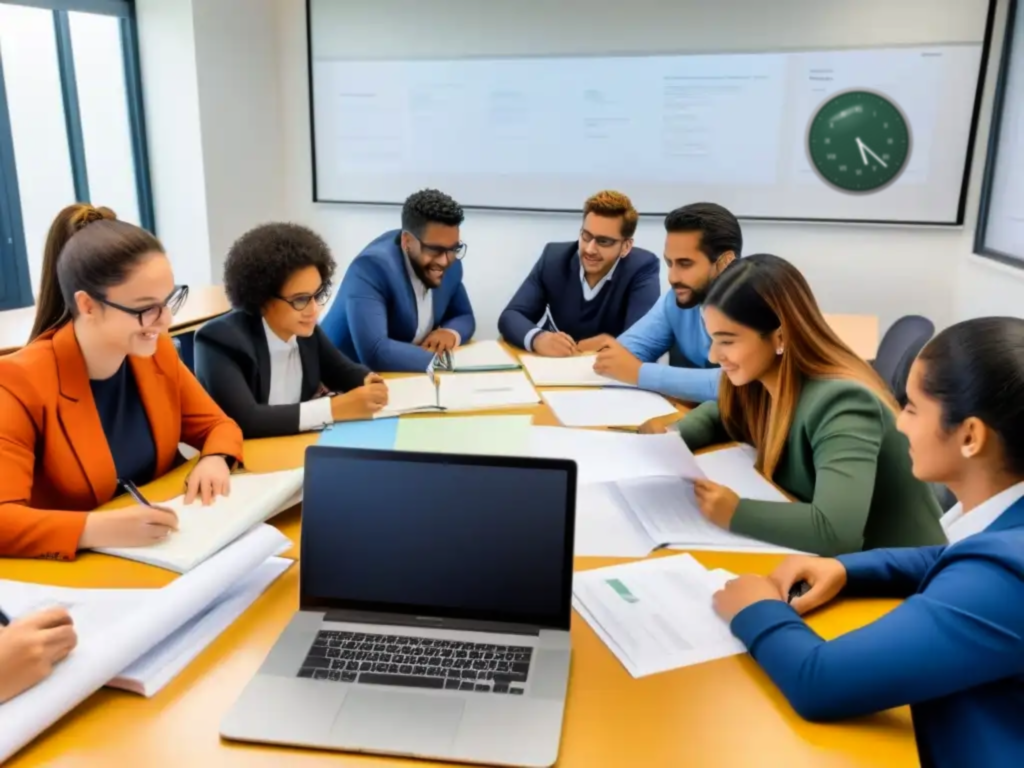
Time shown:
{"hour": 5, "minute": 22}
